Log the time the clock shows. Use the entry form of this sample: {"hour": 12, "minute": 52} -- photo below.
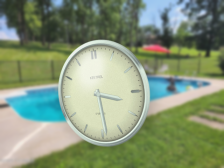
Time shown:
{"hour": 3, "minute": 29}
